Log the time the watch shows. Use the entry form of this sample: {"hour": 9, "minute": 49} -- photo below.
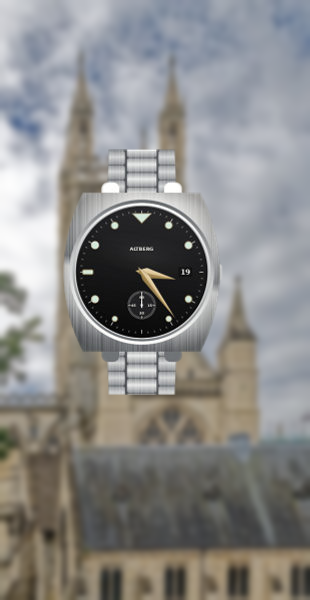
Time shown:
{"hour": 3, "minute": 24}
